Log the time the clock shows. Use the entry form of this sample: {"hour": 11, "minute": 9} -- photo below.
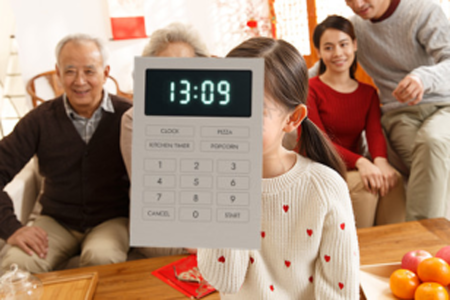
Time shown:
{"hour": 13, "minute": 9}
